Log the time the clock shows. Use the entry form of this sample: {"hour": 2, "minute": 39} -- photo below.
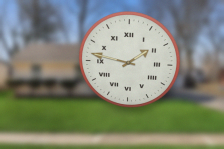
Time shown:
{"hour": 1, "minute": 47}
